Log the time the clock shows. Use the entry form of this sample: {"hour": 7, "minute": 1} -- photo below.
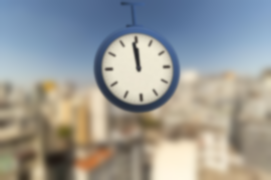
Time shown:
{"hour": 11, "minute": 59}
